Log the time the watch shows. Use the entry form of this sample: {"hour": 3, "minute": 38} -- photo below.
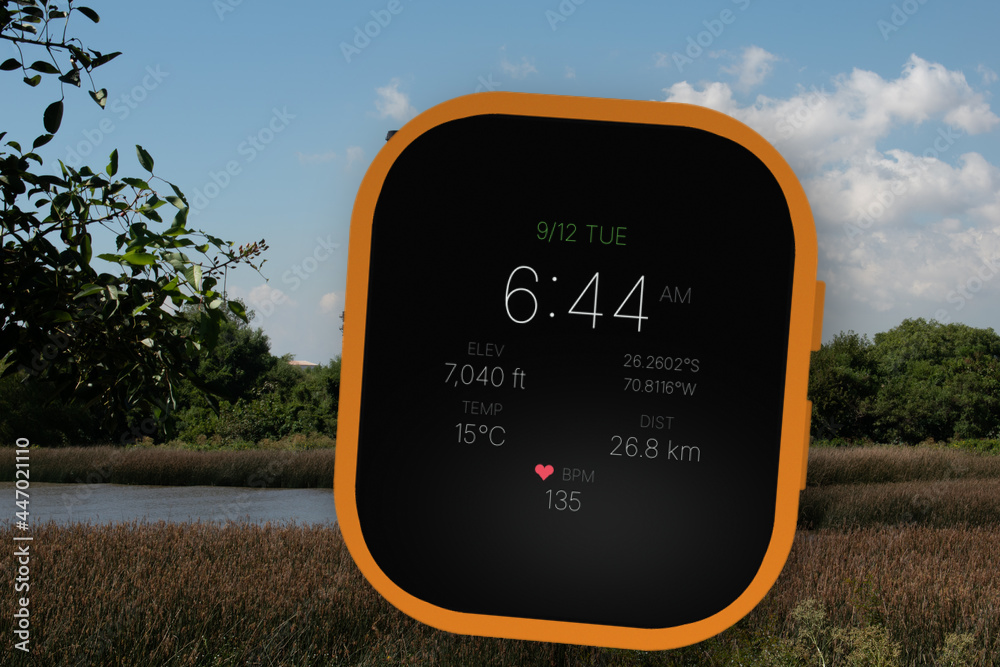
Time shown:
{"hour": 6, "minute": 44}
